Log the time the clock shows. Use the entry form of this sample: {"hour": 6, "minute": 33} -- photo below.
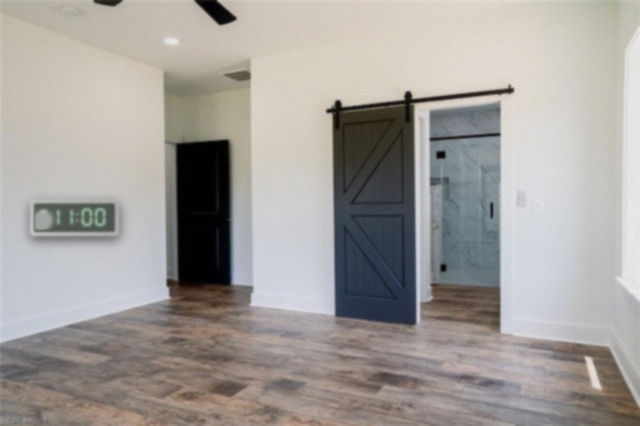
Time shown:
{"hour": 11, "minute": 0}
